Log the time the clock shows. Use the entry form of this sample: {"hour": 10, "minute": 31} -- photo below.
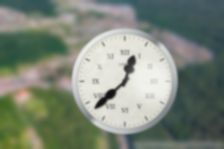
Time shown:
{"hour": 12, "minute": 38}
